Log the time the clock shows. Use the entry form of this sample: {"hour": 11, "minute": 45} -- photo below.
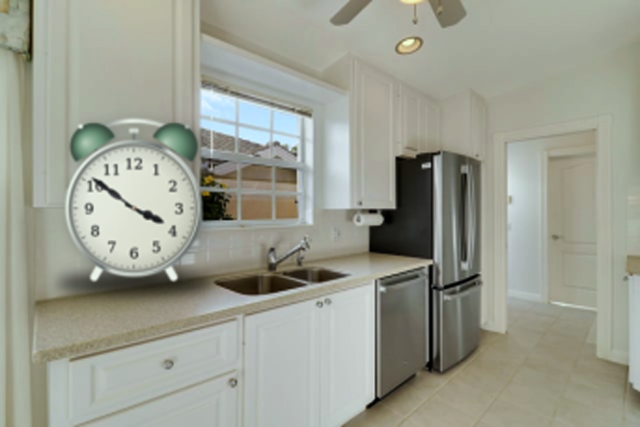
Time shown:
{"hour": 3, "minute": 51}
